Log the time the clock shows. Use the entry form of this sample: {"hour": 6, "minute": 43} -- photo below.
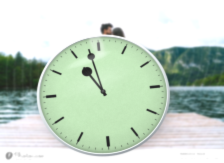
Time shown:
{"hour": 10, "minute": 58}
